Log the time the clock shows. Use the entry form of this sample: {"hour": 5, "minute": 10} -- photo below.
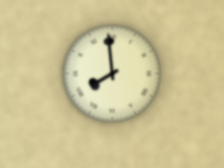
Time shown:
{"hour": 7, "minute": 59}
